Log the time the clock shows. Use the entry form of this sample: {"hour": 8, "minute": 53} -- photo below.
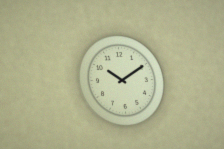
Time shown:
{"hour": 10, "minute": 10}
